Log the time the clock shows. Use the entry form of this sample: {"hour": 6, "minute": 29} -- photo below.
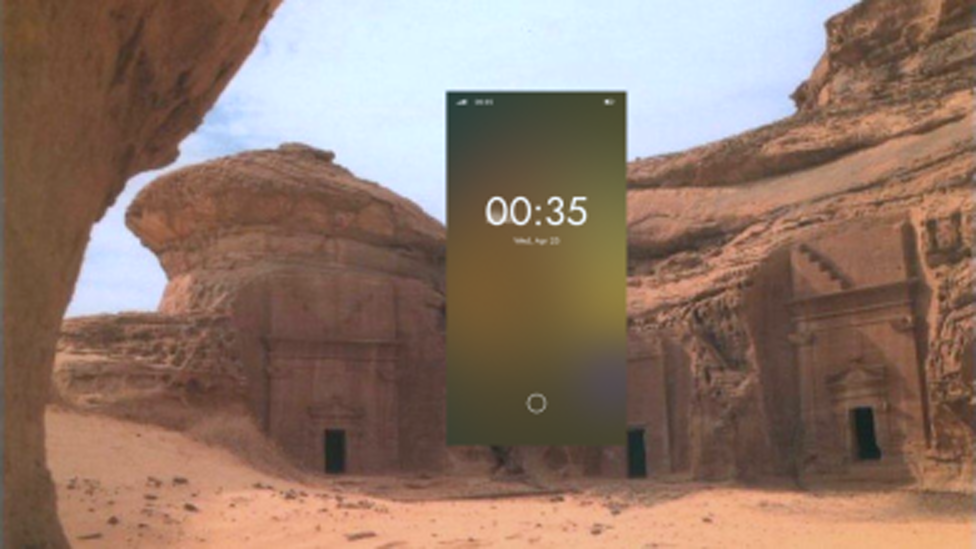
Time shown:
{"hour": 0, "minute": 35}
